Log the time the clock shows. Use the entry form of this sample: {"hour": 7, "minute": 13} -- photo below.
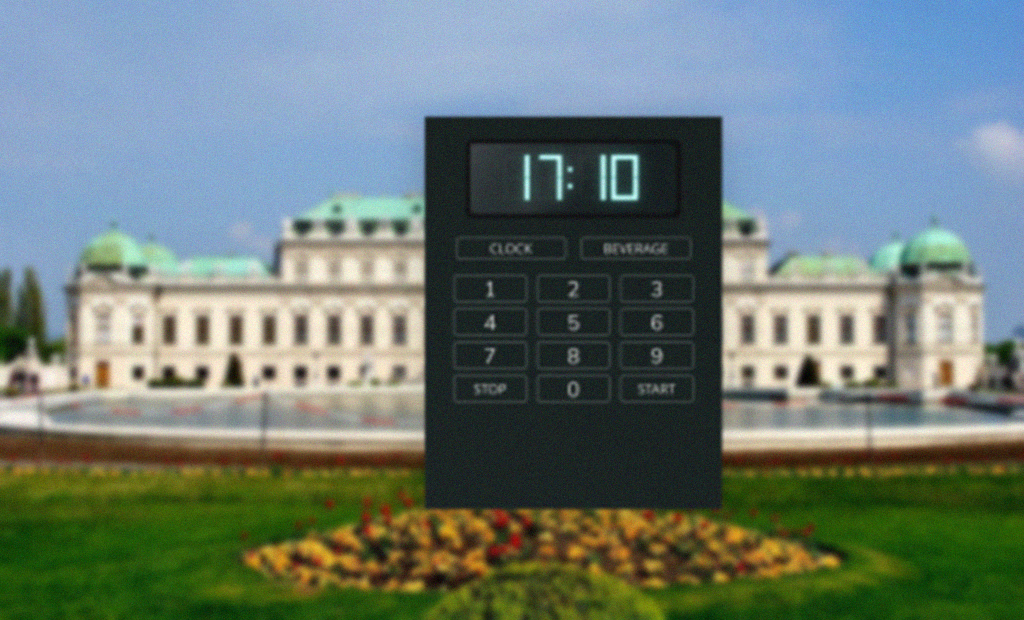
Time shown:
{"hour": 17, "minute": 10}
